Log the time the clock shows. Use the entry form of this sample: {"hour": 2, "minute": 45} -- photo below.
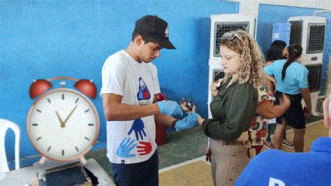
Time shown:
{"hour": 11, "minute": 6}
